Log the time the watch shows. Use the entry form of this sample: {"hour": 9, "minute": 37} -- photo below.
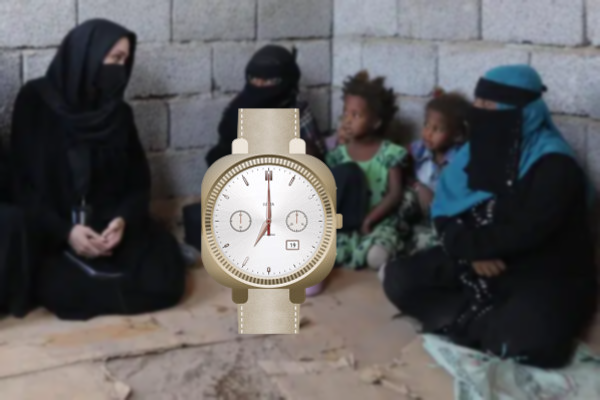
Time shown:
{"hour": 7, "minute": 0}
